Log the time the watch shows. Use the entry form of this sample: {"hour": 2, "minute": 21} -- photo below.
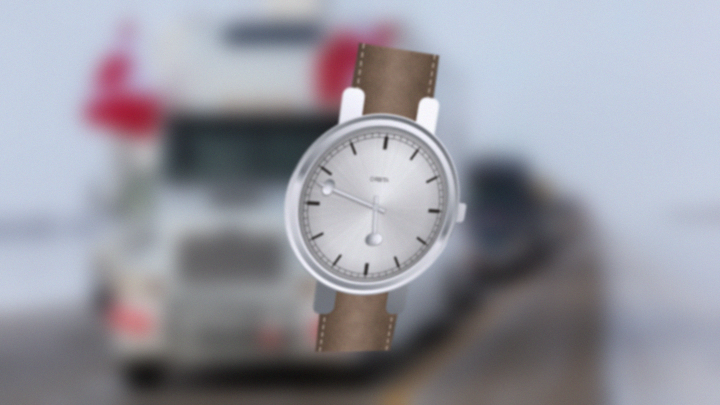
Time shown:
{"hour": 5, "minute": 48}
